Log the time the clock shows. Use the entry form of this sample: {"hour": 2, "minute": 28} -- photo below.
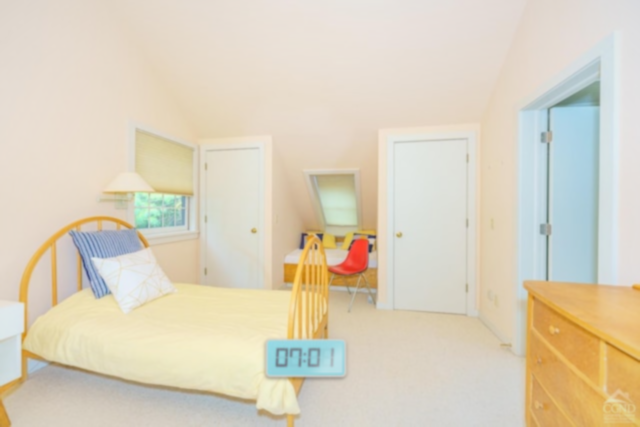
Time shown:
{"hour": 7, "minute": 1}
